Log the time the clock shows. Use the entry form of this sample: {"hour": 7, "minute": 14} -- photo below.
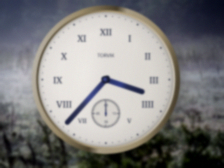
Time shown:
{"hour": 3, "minute": 37}
